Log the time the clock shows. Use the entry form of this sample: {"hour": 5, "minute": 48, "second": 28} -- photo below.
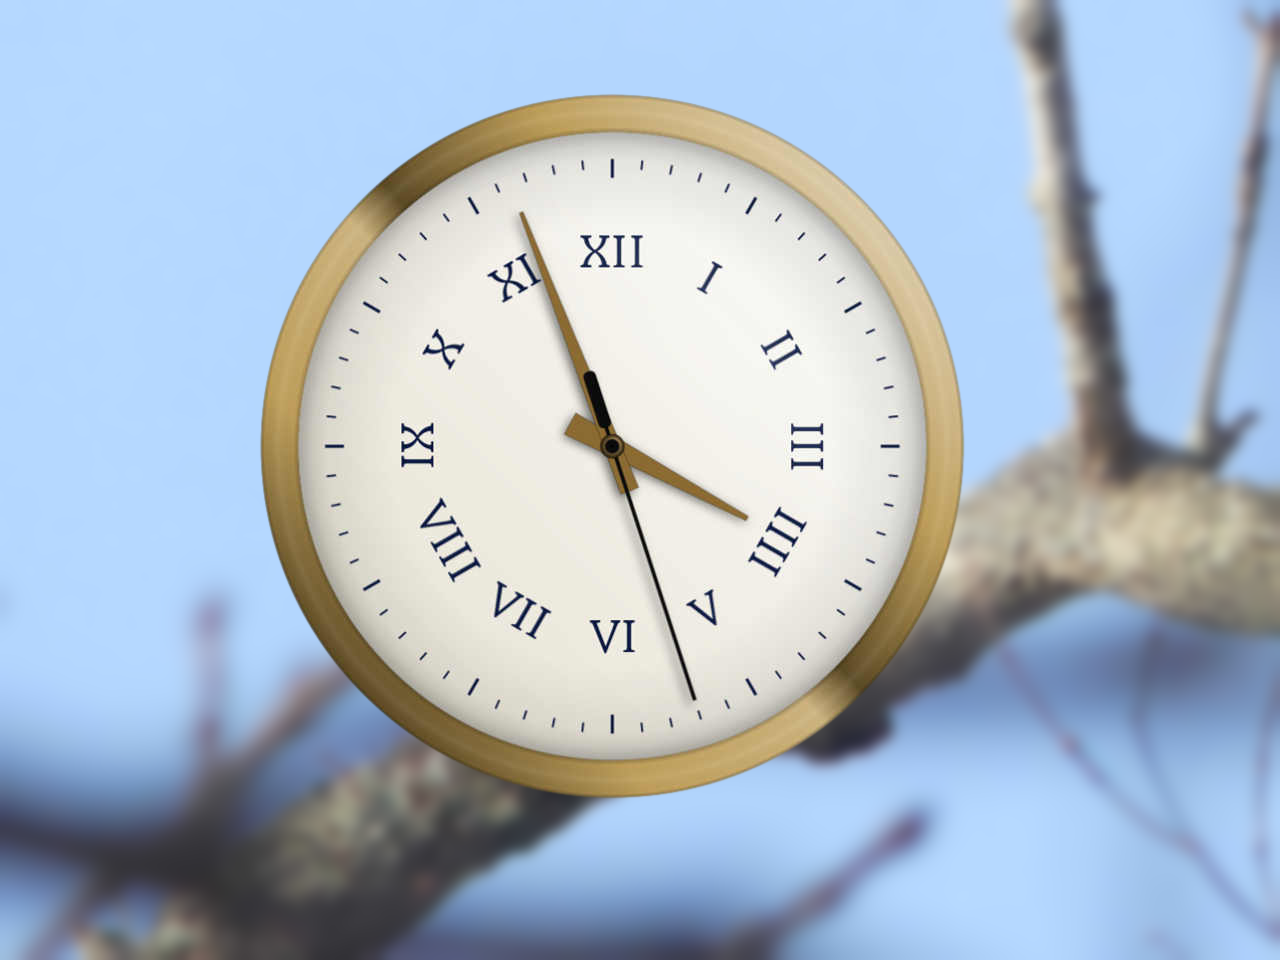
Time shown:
{"hour": 3, "minute": 56, "second": 27}
